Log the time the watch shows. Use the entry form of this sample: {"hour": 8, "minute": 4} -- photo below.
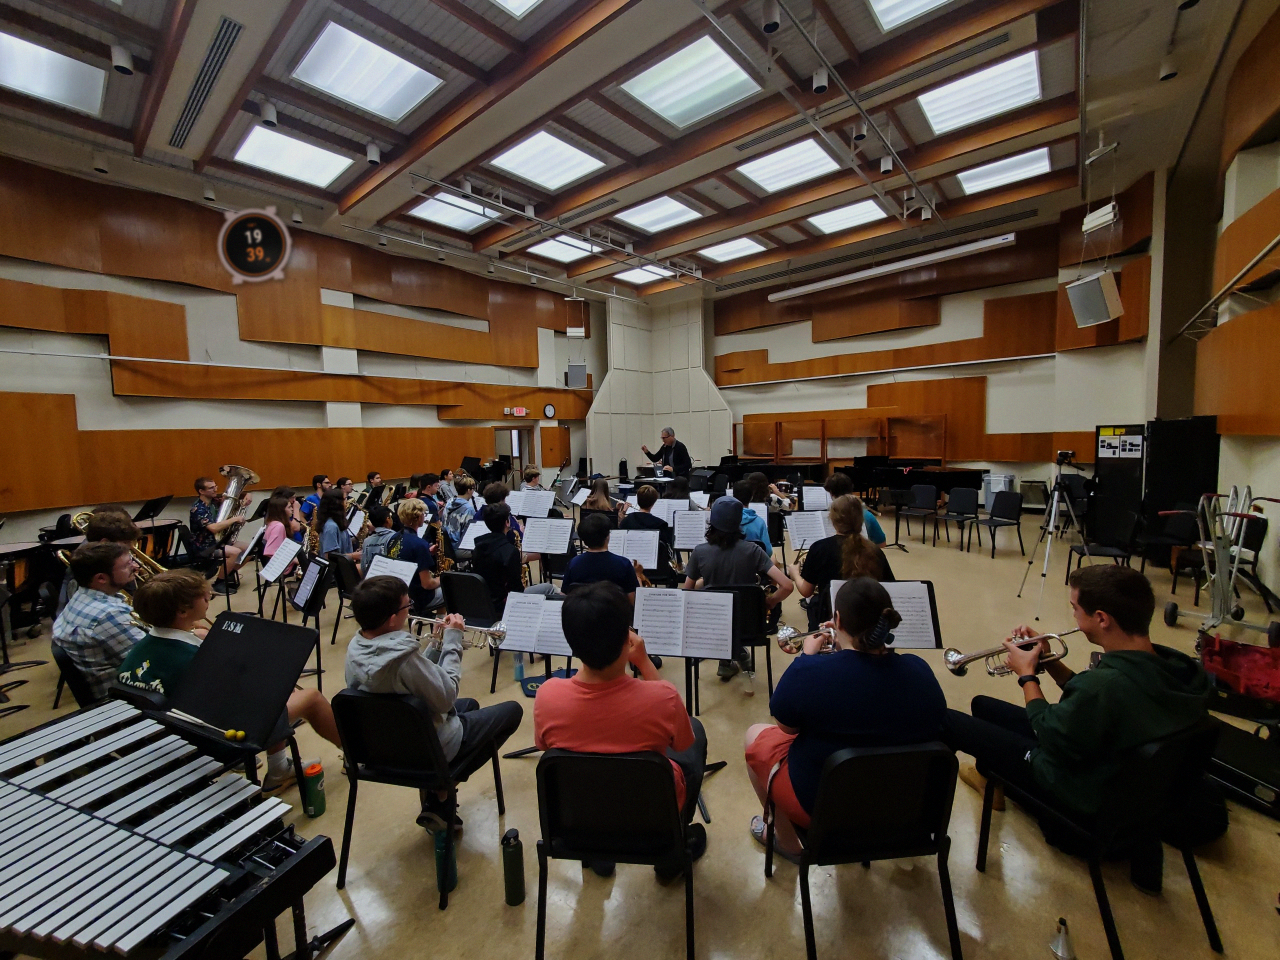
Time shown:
{"hour": 19, "minute": 39}
